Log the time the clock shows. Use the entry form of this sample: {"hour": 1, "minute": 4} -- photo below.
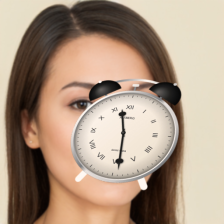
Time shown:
{"hour": 11, "minute": 29}
